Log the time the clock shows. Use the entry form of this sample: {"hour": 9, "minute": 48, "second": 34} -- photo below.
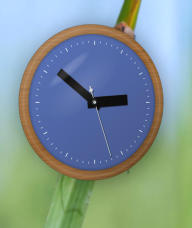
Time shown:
{"hour": 2, "minute": 51, "second": 27}
